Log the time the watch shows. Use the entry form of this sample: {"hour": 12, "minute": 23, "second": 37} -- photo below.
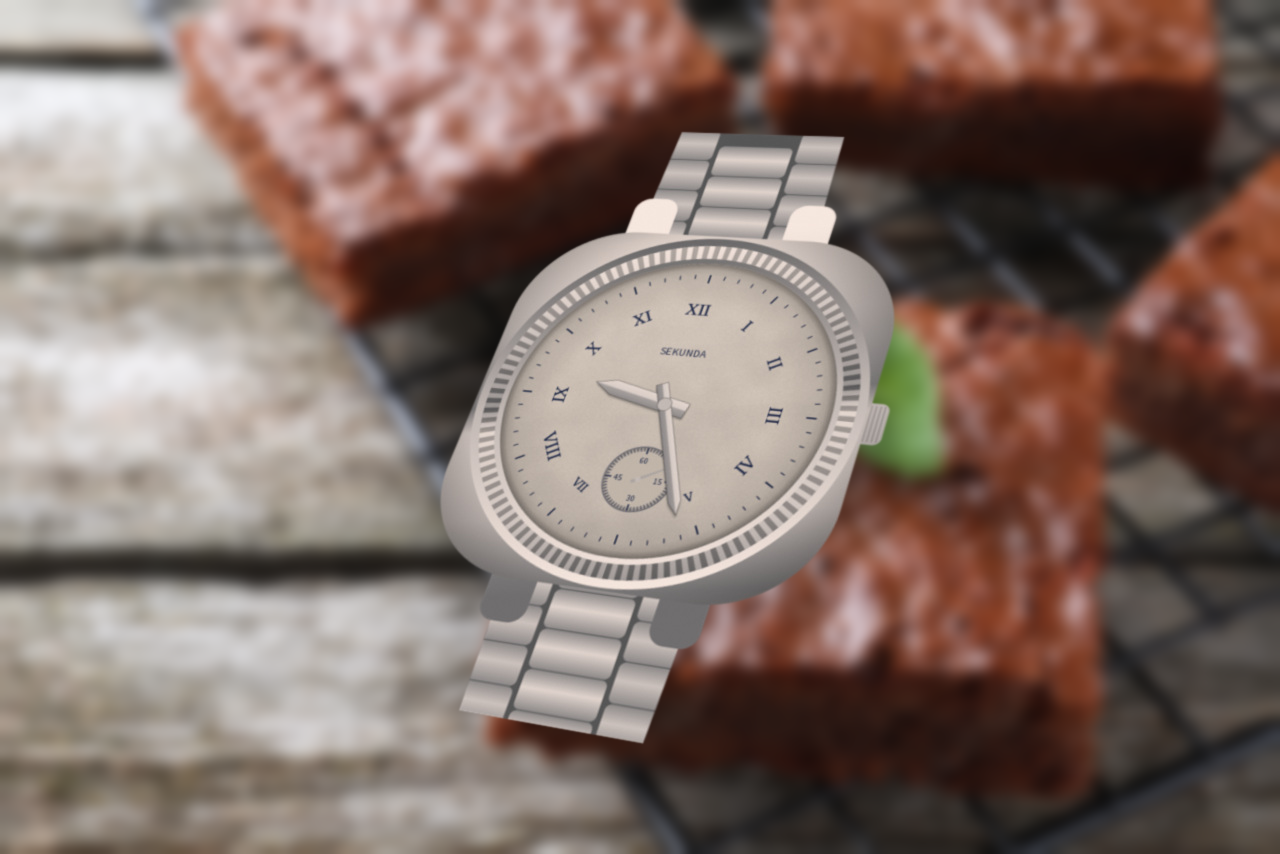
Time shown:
{"hour": 9, "minute": 26, "second": 10}
